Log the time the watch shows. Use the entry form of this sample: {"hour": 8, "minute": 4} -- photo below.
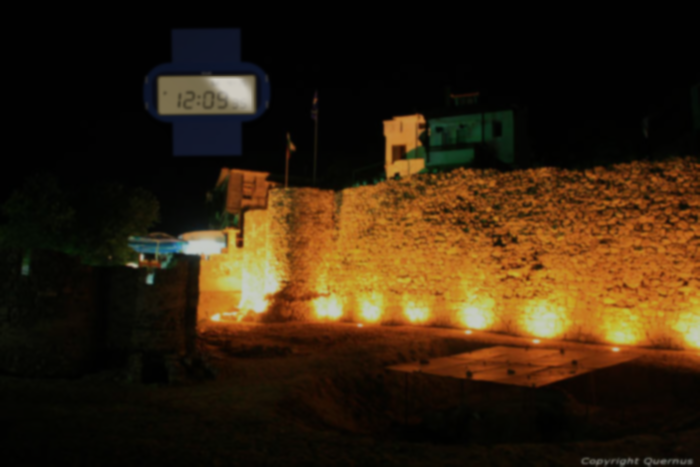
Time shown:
{"hour": 12, "minute": 9}
